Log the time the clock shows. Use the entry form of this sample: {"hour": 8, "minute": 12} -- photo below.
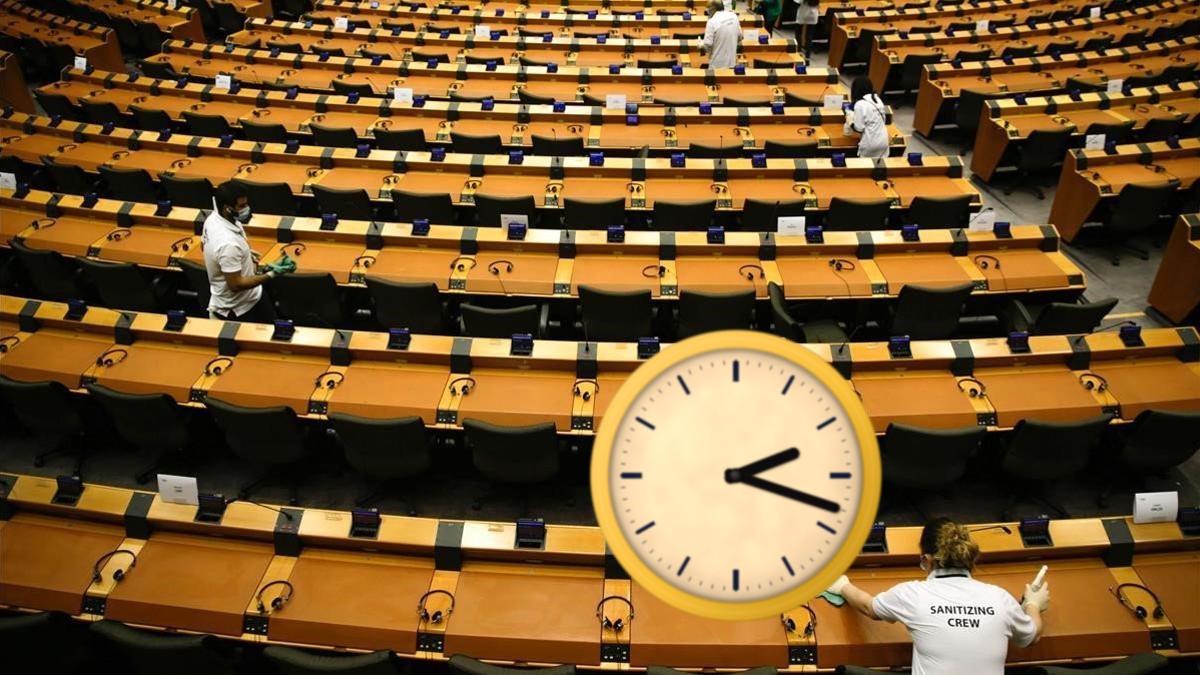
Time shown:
{"hour": 2, "minute": 18}
